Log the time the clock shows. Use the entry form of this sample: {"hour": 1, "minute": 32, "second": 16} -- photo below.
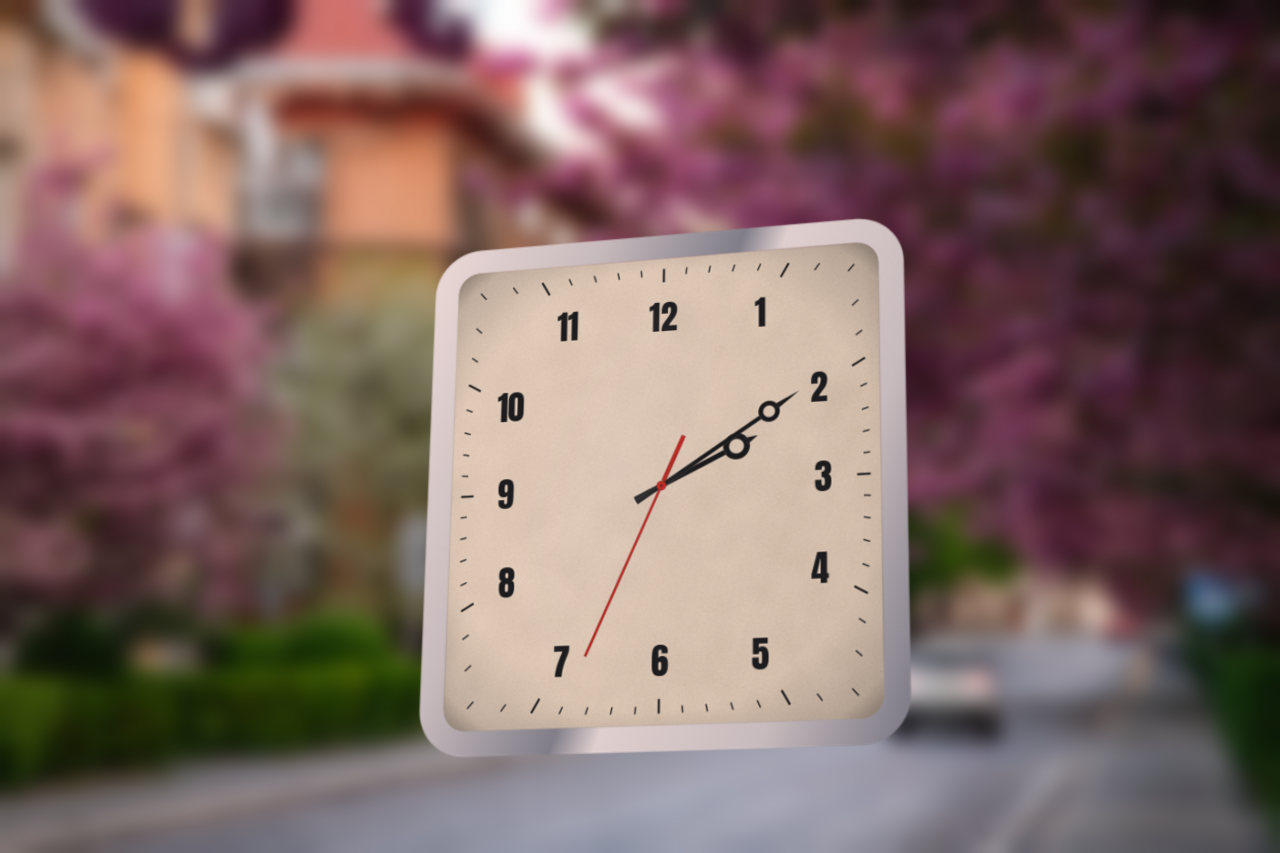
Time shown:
{"hour": 2, "minute": 9, "second": 34}
